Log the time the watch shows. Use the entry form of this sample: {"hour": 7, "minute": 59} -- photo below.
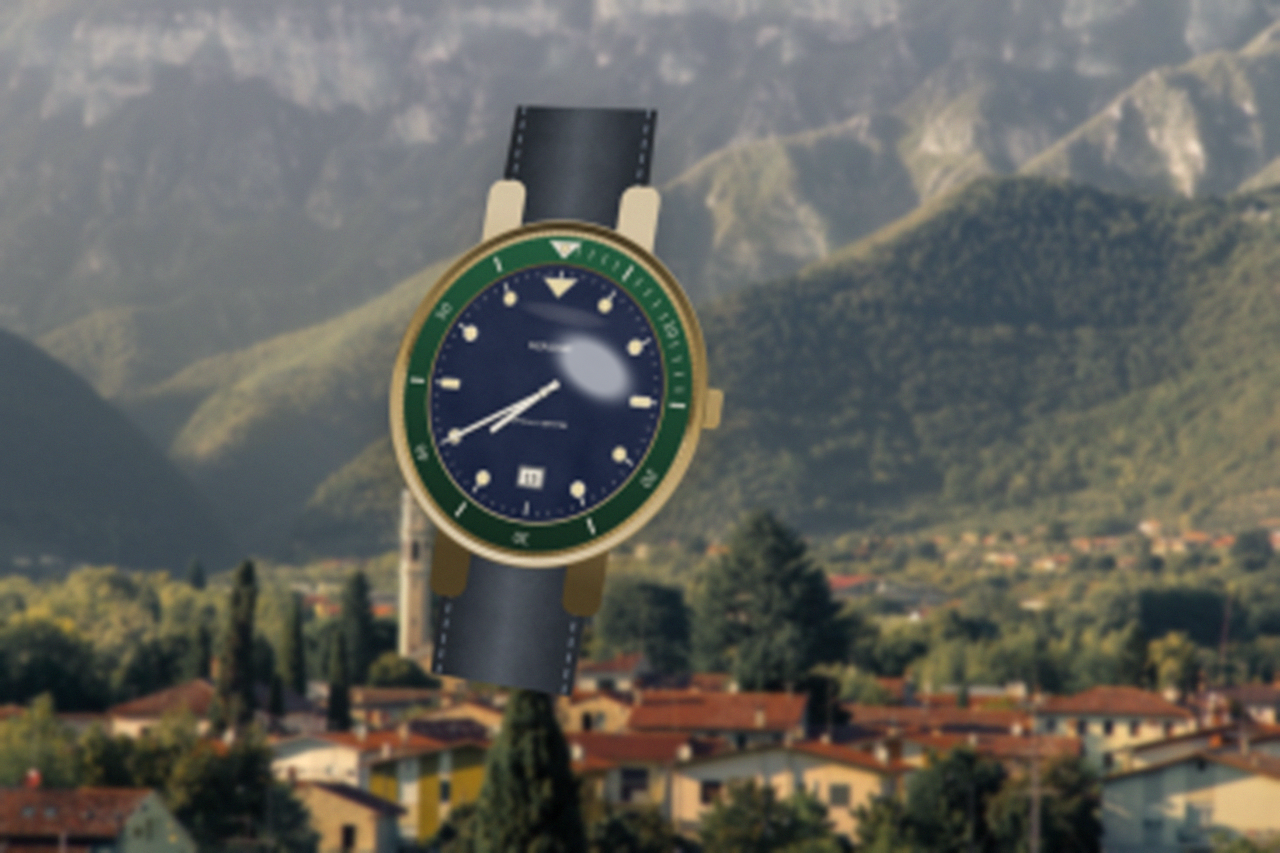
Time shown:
{"hour": 7, "minute": 40}
